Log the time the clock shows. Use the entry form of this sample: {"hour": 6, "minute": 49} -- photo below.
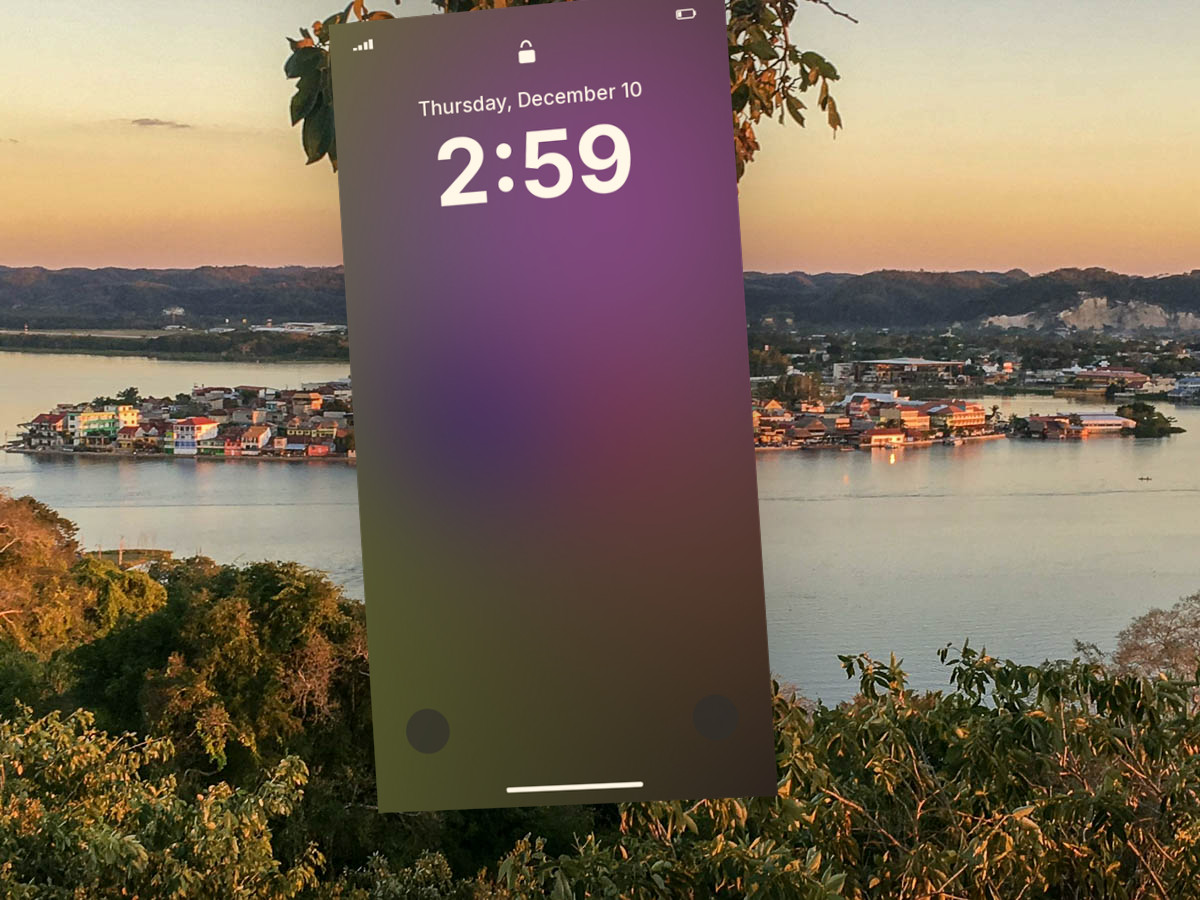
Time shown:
{"hour": 2, "minute": 59}
